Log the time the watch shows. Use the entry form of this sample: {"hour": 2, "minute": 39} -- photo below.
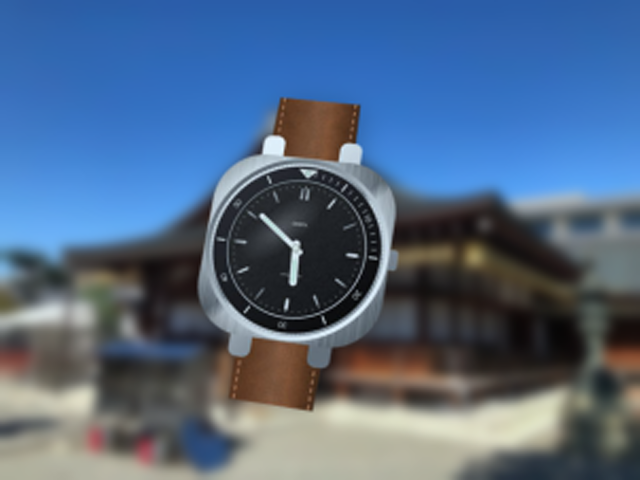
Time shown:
{"hour": 5, "minute": 51}
